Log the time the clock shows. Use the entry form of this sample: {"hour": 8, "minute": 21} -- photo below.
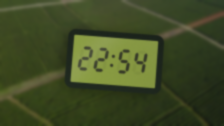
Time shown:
{"hour": 22, "minute": 54}
